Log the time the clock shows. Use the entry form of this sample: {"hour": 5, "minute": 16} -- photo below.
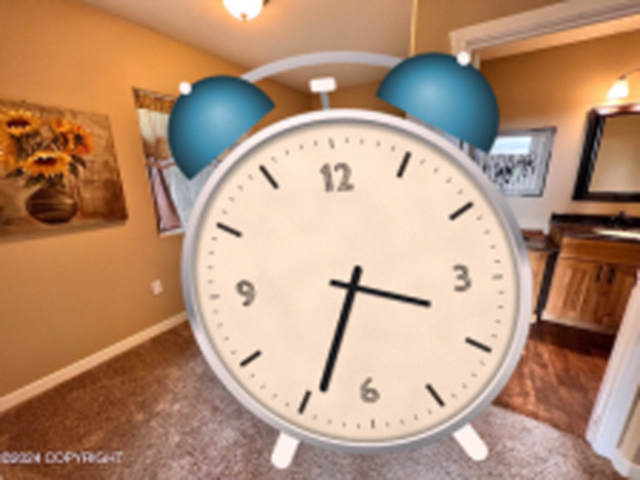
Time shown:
{"hour": 3, "minute": 34}
